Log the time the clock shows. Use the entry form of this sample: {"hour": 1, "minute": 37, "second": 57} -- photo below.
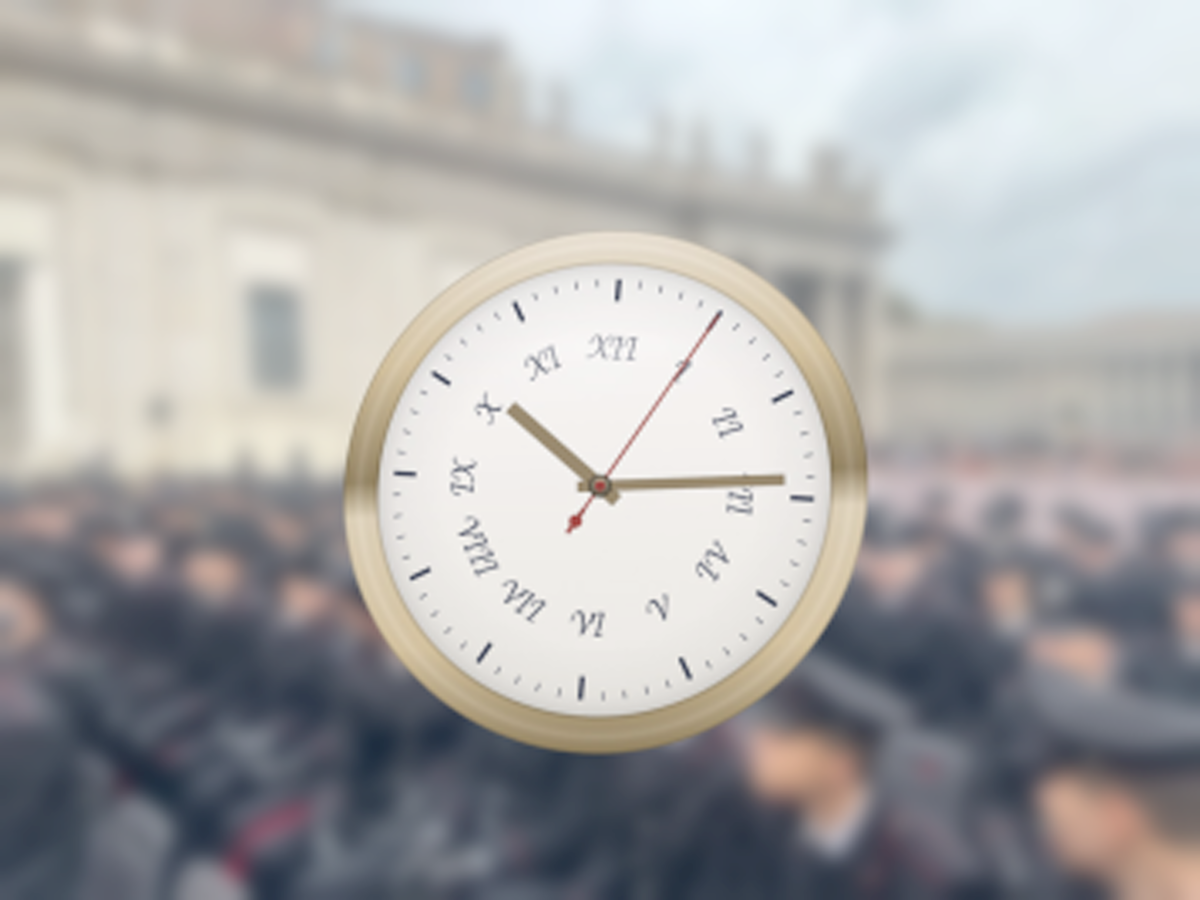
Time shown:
{"hour": 10, "minute": 14, "second": 5}
